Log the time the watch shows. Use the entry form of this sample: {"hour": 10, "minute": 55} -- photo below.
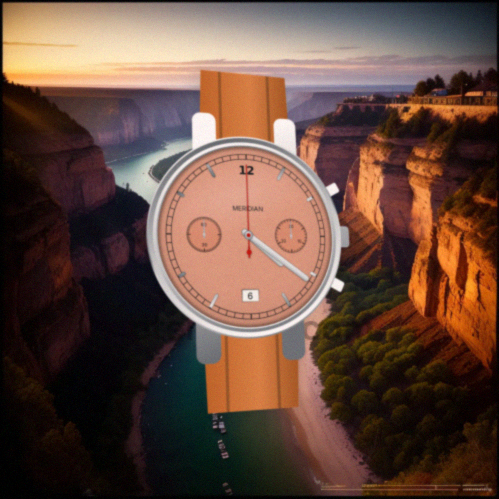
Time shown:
{"hour": 4, "minute": 21}
